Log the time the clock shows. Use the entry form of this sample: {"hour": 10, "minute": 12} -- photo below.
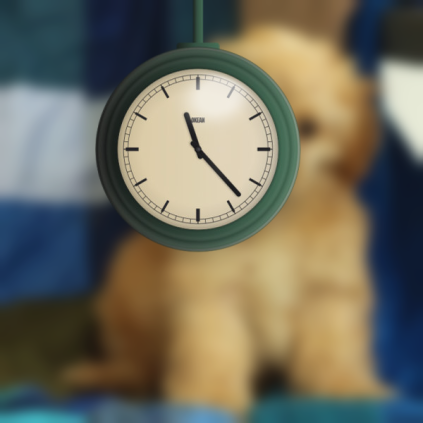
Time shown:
{"hour": 11, "minute": 23}
